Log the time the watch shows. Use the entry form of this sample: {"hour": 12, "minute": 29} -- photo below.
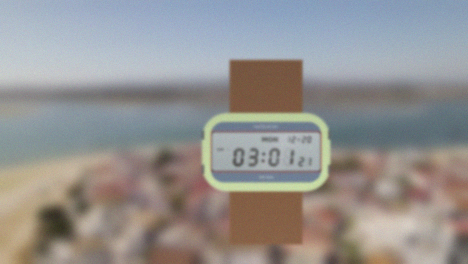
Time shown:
{"hour": 3, "minute": 1}
